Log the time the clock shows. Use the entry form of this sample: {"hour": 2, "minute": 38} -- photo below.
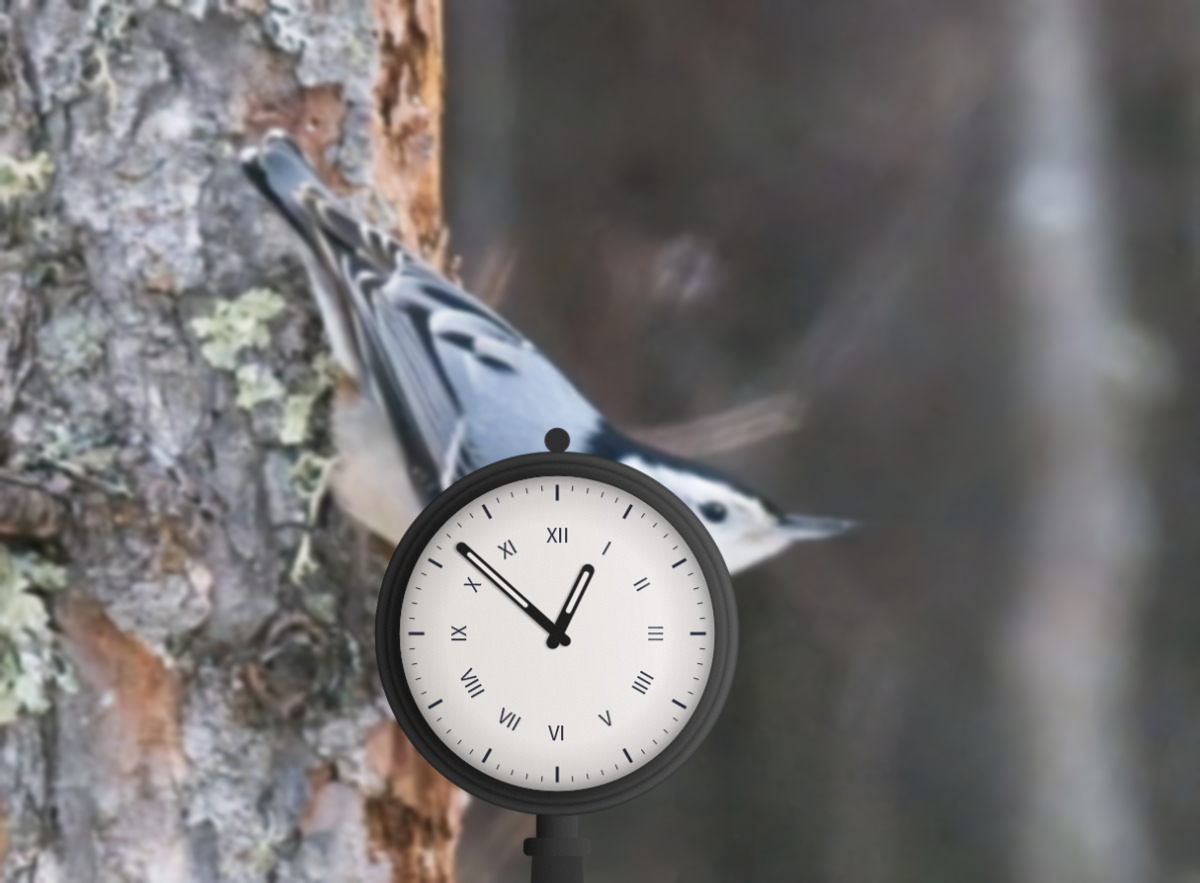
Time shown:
{"hour": 12, "minute": 52}
